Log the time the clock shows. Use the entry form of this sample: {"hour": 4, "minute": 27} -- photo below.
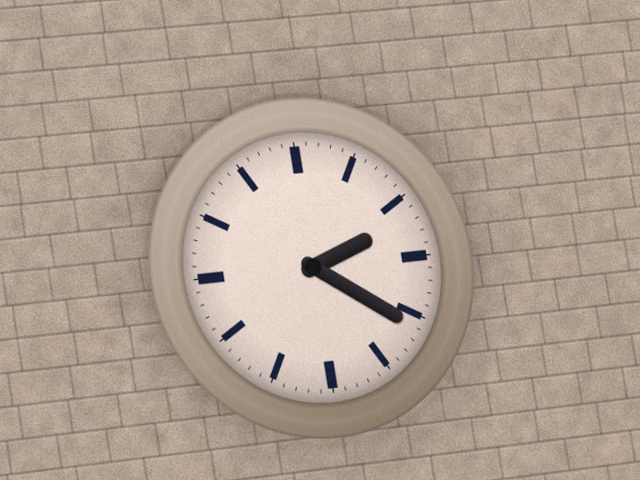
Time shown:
{"hour": 2, "minute": 21}
